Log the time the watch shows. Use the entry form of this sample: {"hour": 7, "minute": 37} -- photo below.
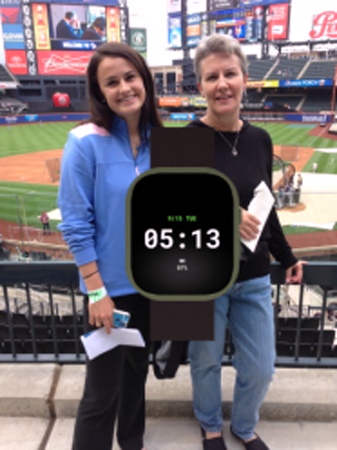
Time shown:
{"hour": 5, "minute": 13}
